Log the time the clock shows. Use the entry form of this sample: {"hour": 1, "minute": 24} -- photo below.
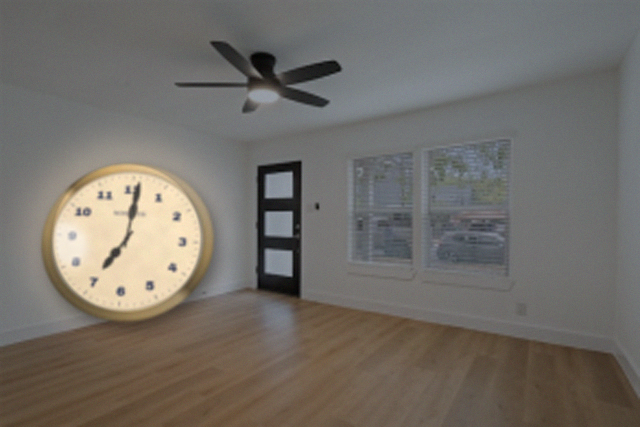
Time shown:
{"hour": 7, "minute": 1}
